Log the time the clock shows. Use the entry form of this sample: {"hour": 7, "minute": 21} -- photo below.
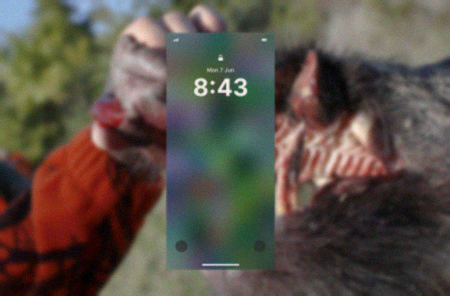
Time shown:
{"hour": 8, "minute": 43}
